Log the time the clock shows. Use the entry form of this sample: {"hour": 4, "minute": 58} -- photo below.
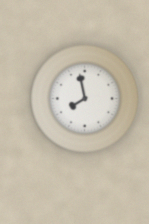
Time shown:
{"hour": 7, "minute": 58}
